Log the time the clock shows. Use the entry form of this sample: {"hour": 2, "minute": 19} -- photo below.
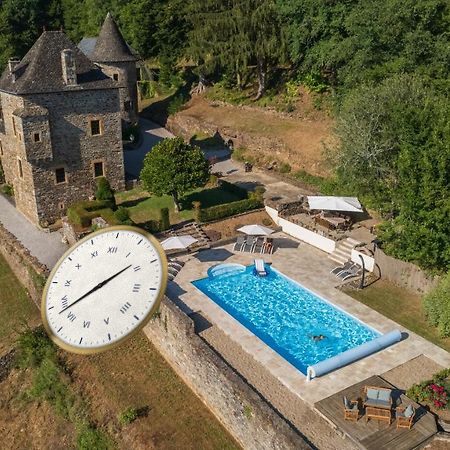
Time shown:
{"hour": 1, "minute": 38}
